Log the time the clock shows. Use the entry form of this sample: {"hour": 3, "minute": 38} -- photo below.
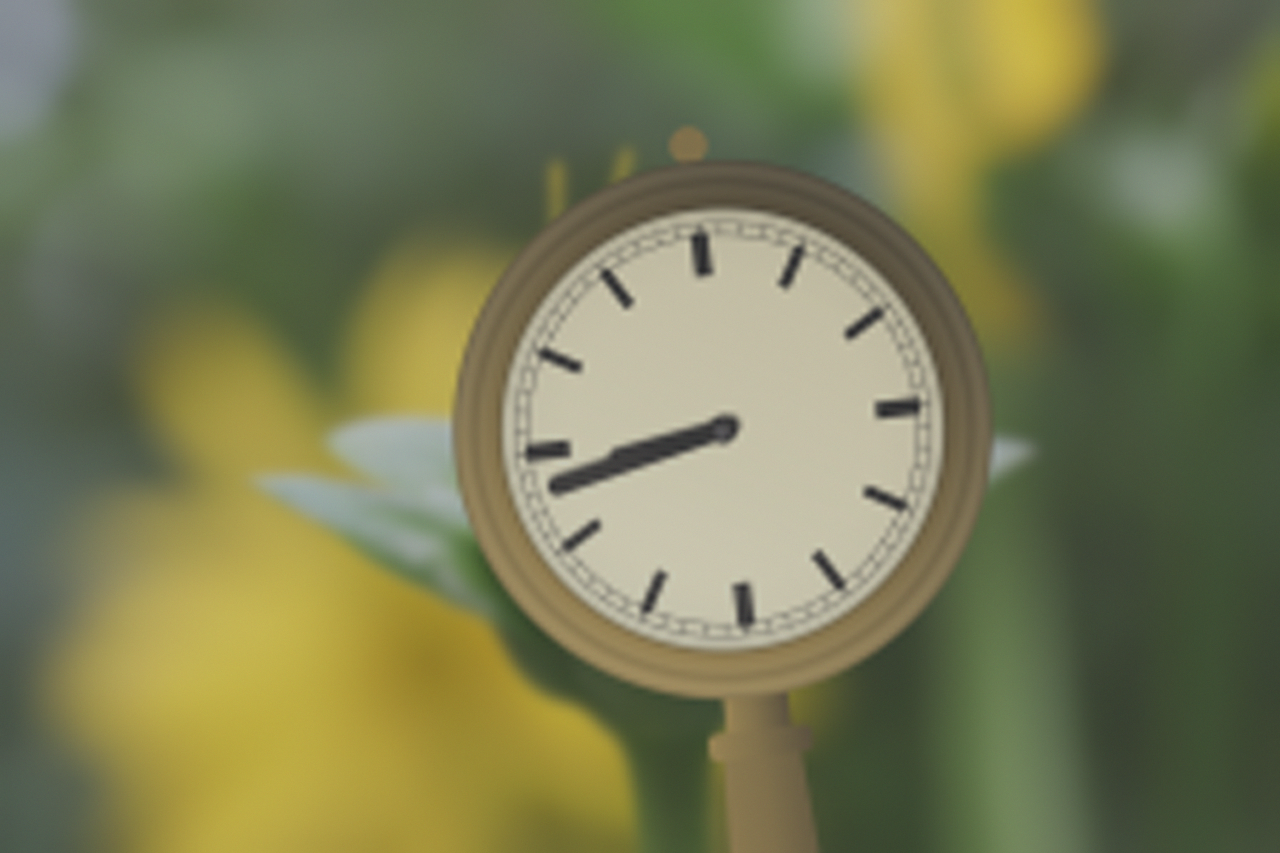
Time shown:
{"hour": 8, "minute": 43}
